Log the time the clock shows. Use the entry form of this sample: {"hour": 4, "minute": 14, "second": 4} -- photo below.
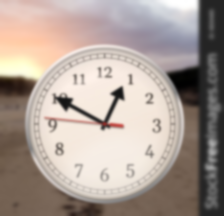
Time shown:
{"hour": 12, "minute": 49, "second": 46}
